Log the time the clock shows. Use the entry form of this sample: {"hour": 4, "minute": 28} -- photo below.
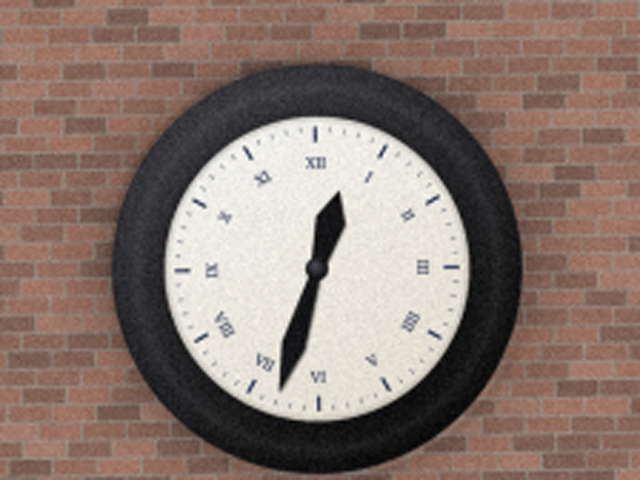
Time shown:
{"hour": 12, "minute": 33}
